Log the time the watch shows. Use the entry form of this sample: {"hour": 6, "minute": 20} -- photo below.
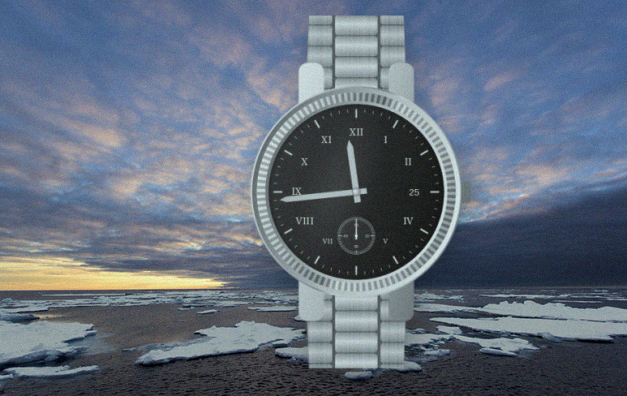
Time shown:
{"hour": 11, "minute": 44}
